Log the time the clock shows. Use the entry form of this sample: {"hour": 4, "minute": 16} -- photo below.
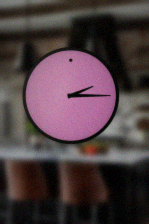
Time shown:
{"hour": 2, "minute": 15}
